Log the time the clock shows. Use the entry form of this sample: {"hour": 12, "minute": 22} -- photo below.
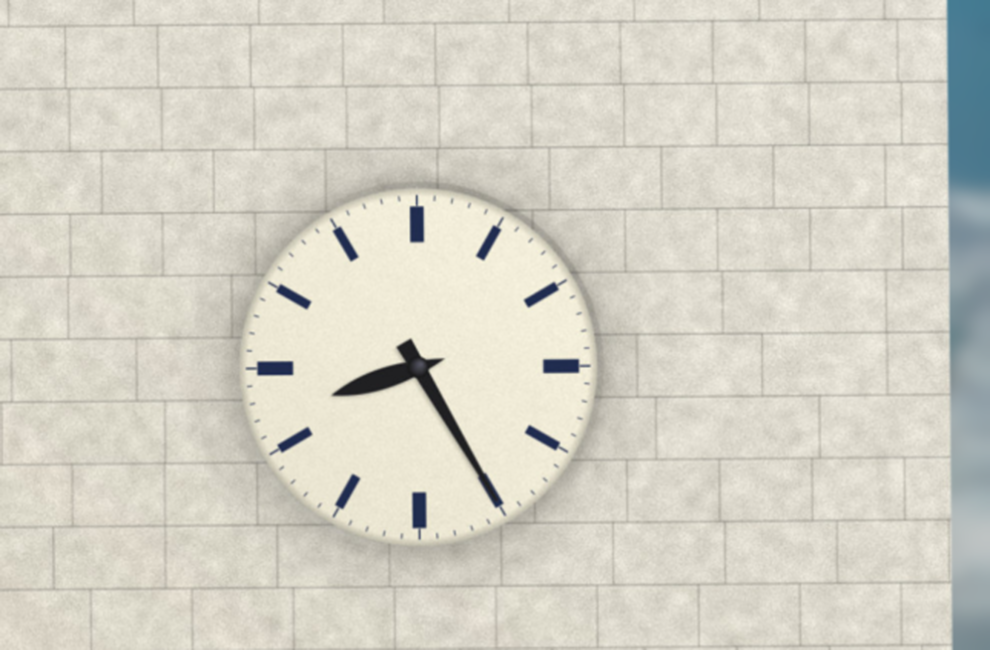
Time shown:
{"hour": 8, "minute": 25}
